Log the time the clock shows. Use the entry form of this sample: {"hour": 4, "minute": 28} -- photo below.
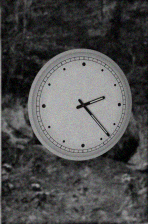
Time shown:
{"hour": 2, "minute": 23}
